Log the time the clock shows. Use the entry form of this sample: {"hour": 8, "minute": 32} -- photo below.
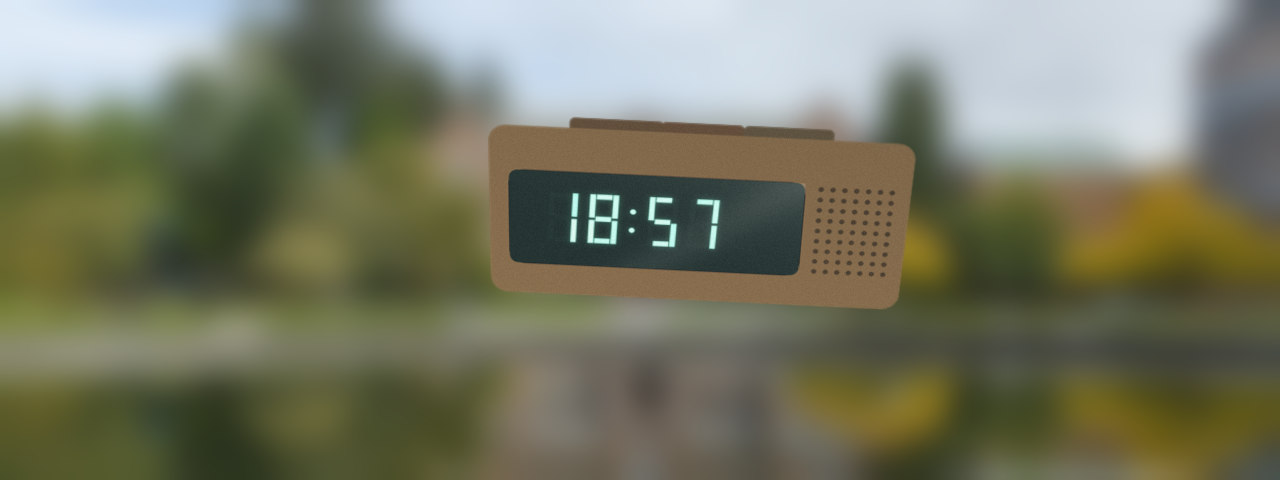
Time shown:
{"hour": 18, "minute": 57}
